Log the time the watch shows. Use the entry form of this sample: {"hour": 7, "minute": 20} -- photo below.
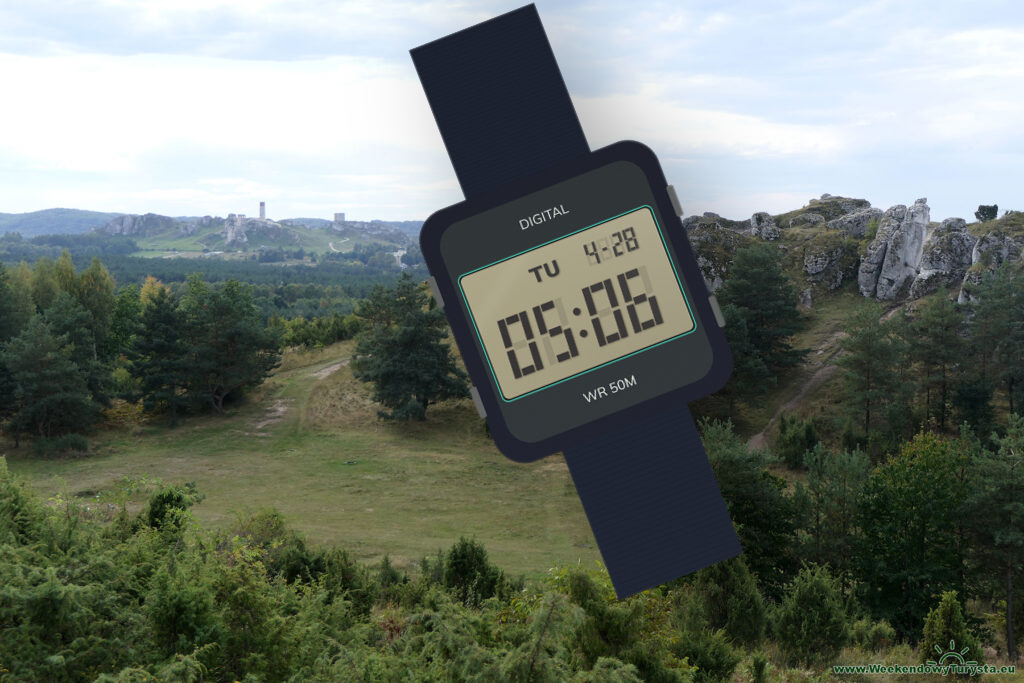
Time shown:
{"hour": 5, "minute": 6}
